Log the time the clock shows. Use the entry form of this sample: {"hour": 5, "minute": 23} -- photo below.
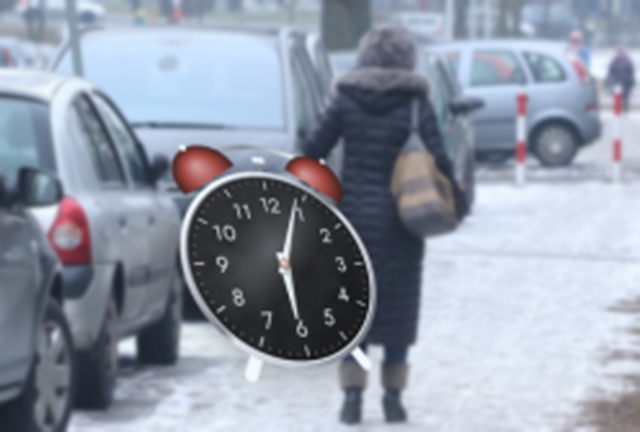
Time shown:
{"hour": 6, "minute": 4}
